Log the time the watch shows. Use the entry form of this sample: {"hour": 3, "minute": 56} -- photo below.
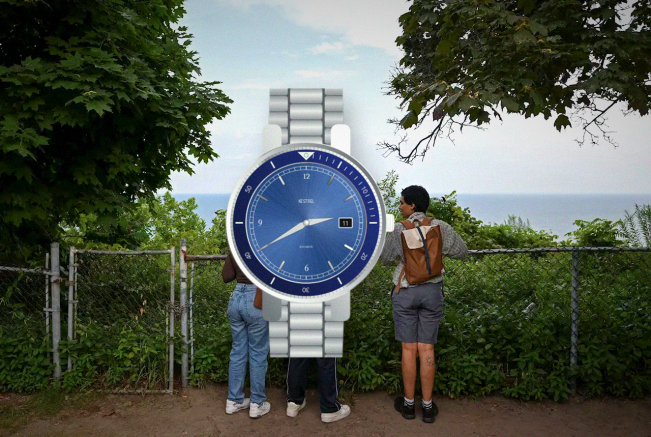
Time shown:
{"hour": 2, "minute": 40}
